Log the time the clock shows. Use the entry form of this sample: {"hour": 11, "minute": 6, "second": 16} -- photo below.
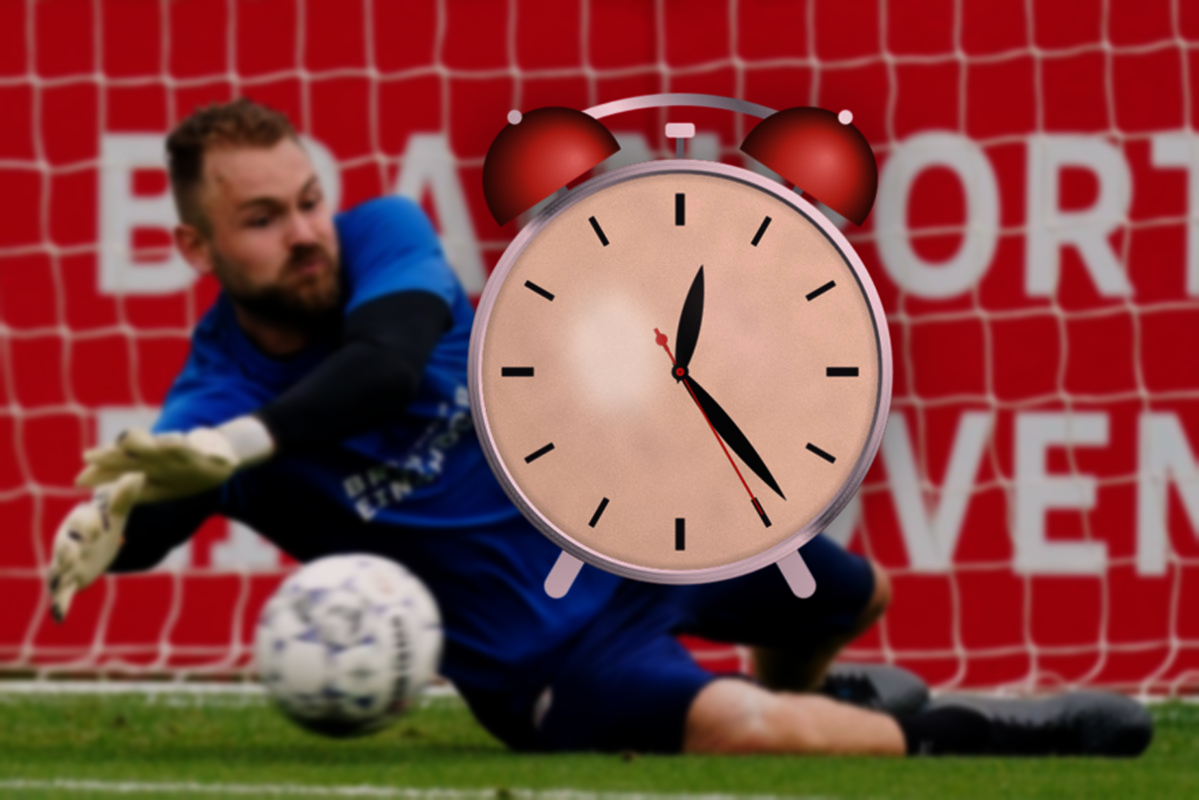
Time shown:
{"hour": 12, "minute": 23, "second": 25}
